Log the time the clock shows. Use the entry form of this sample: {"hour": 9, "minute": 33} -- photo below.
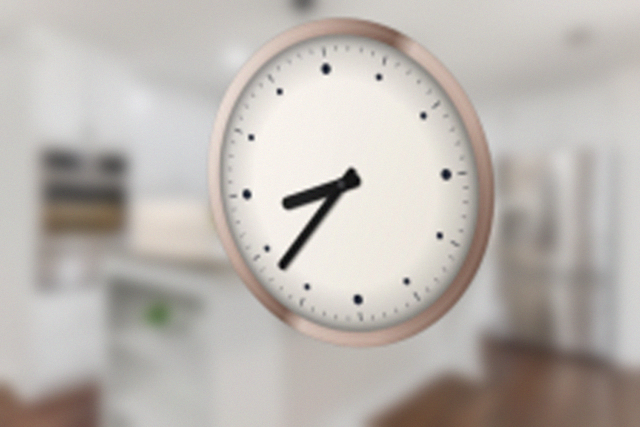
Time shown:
{"hour": 8, "minute": 38}
